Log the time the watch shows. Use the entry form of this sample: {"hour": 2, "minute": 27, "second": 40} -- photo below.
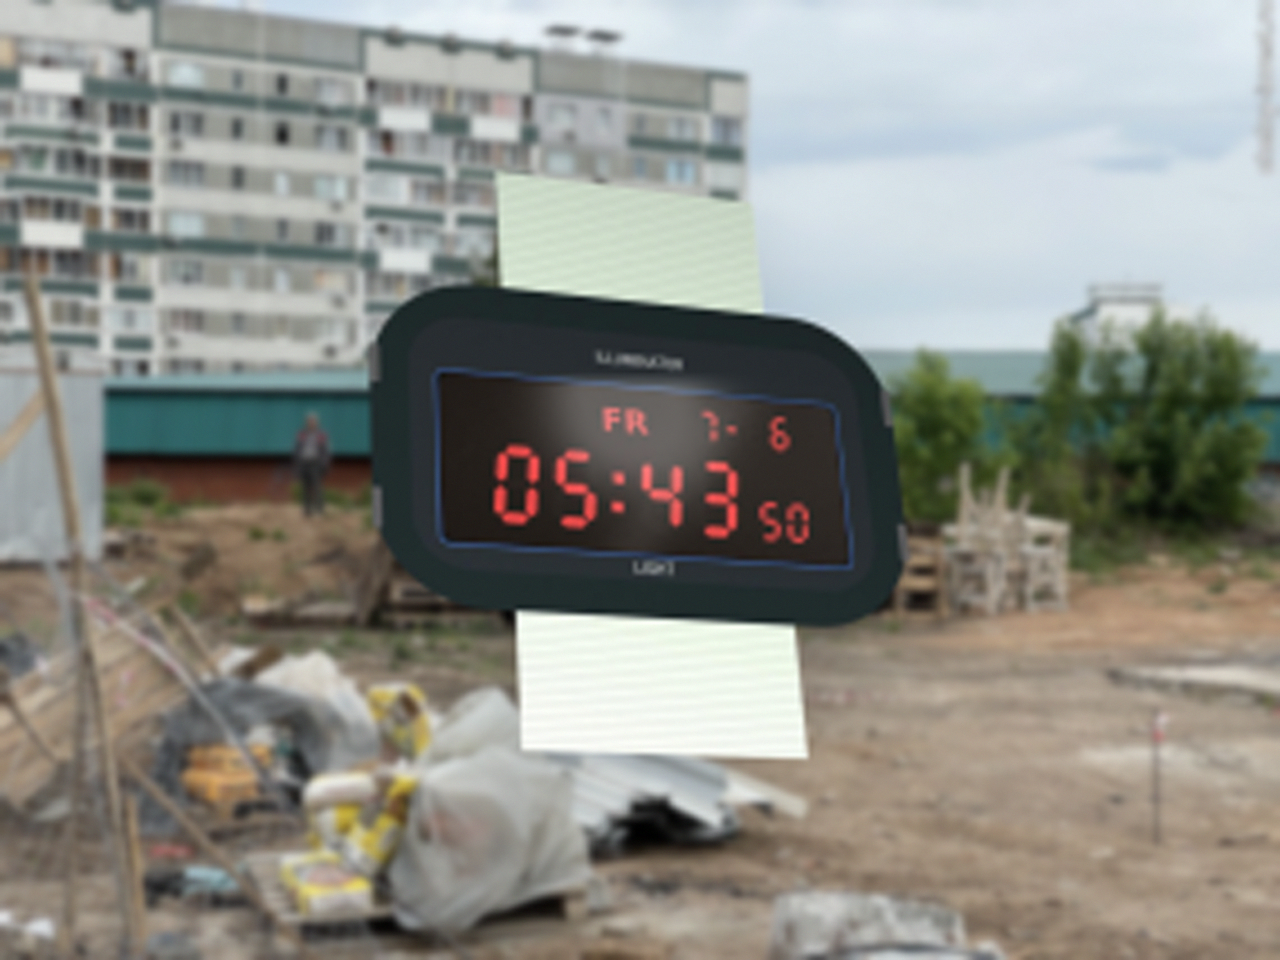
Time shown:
{"hour": 5, "minute": 43, "second": 50}
